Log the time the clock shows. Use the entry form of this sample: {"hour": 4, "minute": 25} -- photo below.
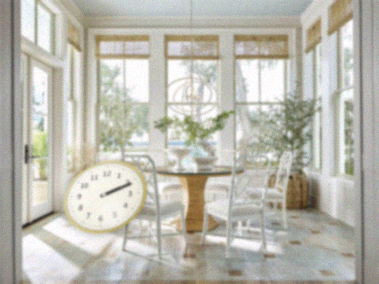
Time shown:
{"hour": 2, "minute": 11}
